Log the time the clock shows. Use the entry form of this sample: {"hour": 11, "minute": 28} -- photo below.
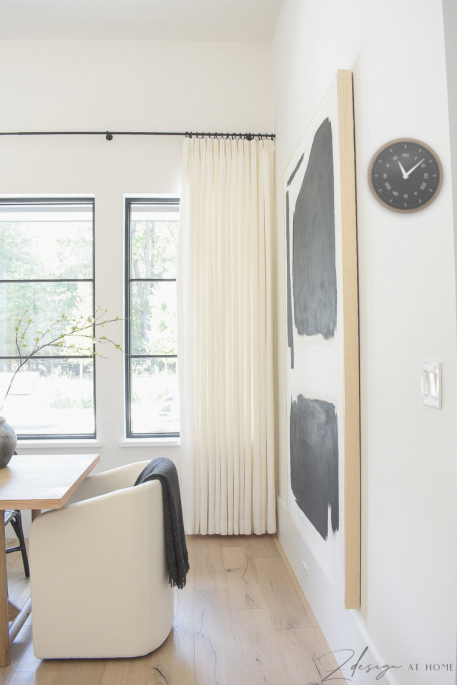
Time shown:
{"hour": 11, "minute": 8}
